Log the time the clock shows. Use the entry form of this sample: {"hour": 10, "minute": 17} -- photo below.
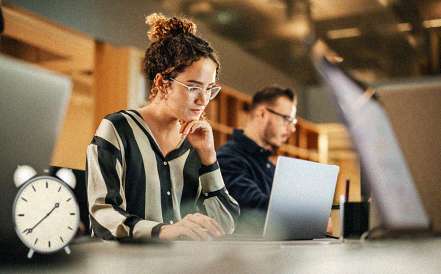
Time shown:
{"hour": 1, "minute": 39}
